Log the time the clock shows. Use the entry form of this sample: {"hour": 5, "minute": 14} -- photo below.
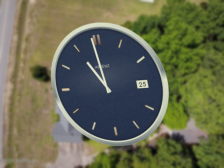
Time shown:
{"hour": 10, "minute": 59}
